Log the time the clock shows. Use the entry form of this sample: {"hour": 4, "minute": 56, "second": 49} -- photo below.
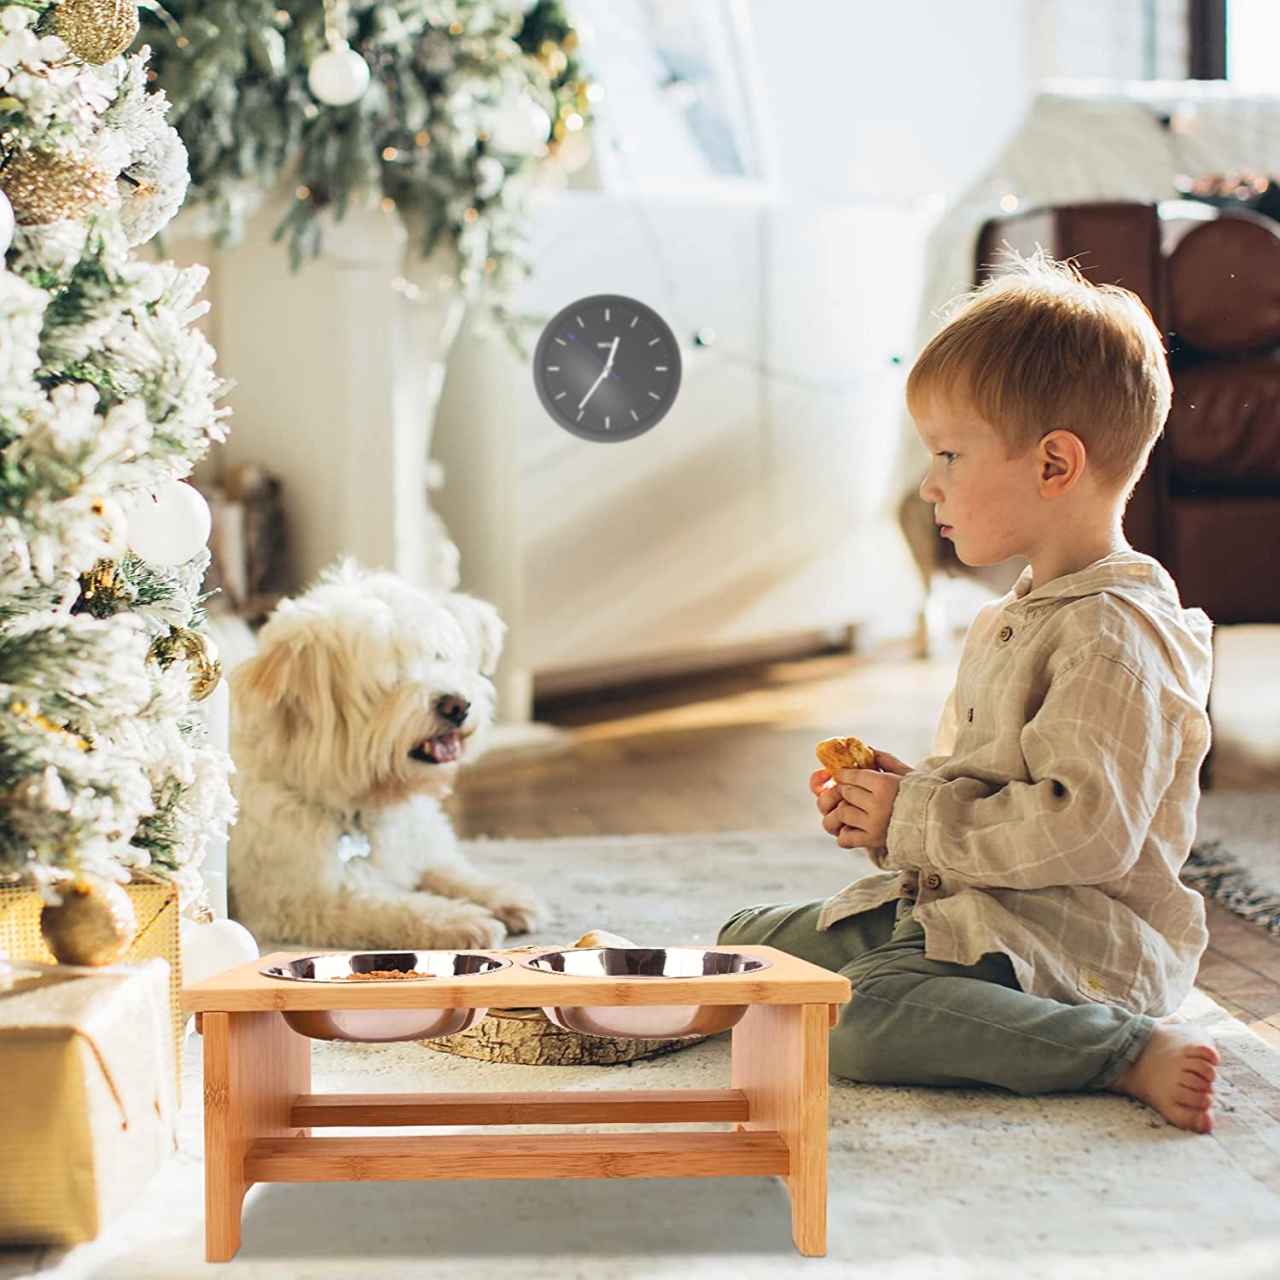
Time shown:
{"hour": 12, "minute": 35, "second": 52}
